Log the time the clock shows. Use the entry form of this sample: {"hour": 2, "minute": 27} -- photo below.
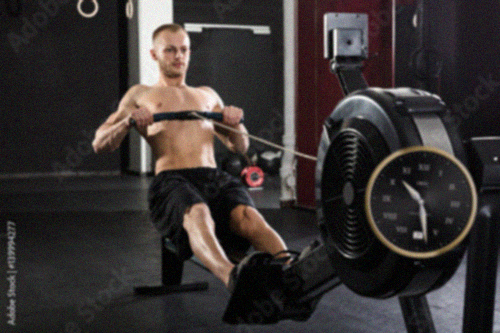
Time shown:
{"hour": 10, "minute": 28}
